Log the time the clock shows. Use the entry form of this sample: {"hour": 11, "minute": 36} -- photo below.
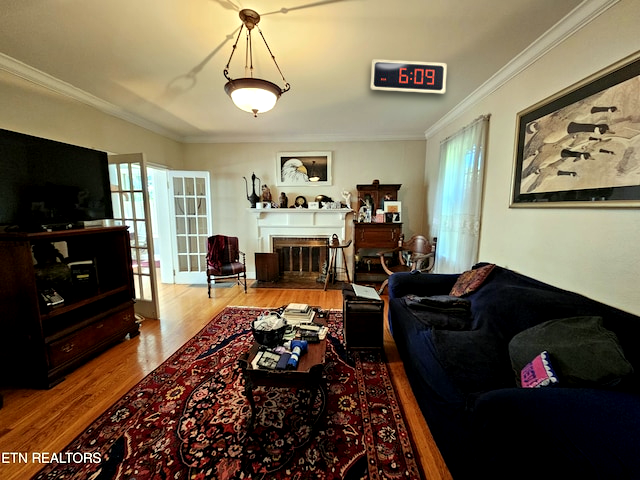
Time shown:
{"hour": 6, "minute": 9}
